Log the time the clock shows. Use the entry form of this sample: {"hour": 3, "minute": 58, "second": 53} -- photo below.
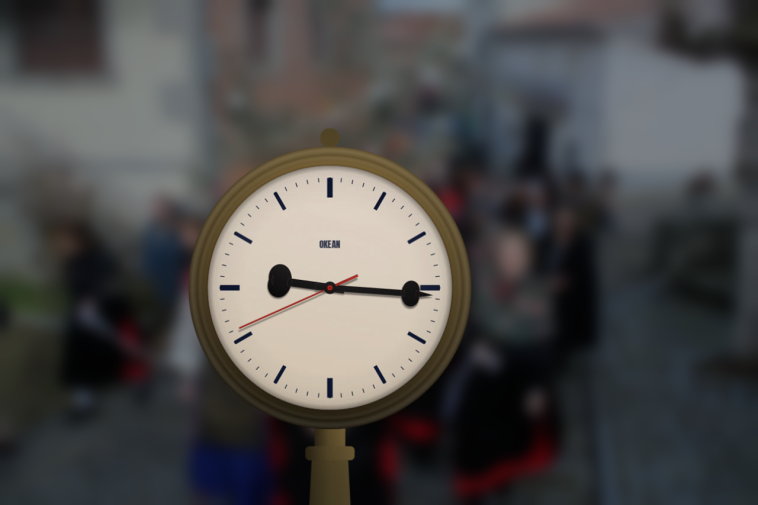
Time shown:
{"hour": 9, "minute": 15, "second": 41}
